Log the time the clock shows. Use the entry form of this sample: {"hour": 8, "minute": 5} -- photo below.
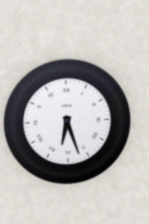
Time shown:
{"hour": 6, "minute": 27}
